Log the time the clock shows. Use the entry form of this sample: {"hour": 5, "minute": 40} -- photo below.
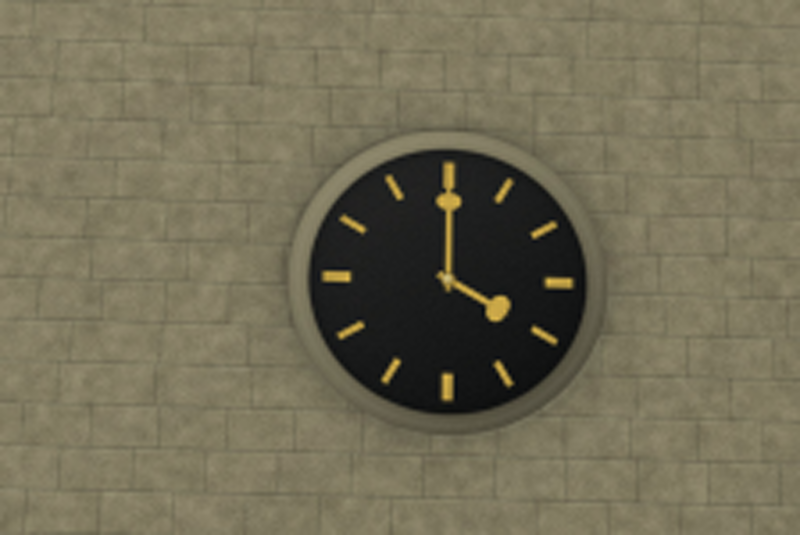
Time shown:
{"hour": 4, "minute": 0}
